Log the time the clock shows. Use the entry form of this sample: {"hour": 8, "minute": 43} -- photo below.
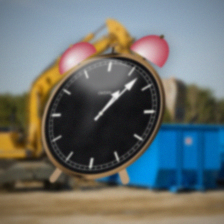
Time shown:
{"hour": 1, "minute": 7}
